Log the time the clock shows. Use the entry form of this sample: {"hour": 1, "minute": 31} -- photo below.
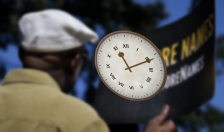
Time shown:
{"hour": 11, "minute": 11}
